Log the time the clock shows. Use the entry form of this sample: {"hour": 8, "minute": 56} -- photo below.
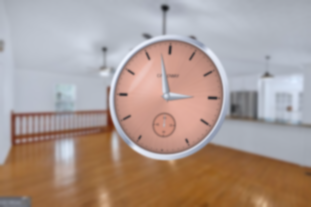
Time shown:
{"hour": 2, "minute": 58}
